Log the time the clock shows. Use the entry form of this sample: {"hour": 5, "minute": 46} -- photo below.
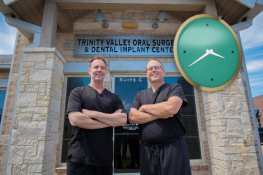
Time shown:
{"hour": 3, "minute": 40}
